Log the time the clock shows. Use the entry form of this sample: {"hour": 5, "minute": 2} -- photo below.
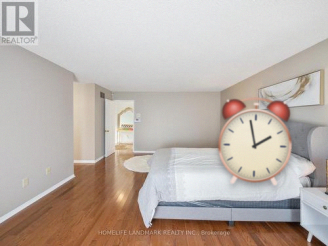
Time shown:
{"hour": 1, "minute": 58}
